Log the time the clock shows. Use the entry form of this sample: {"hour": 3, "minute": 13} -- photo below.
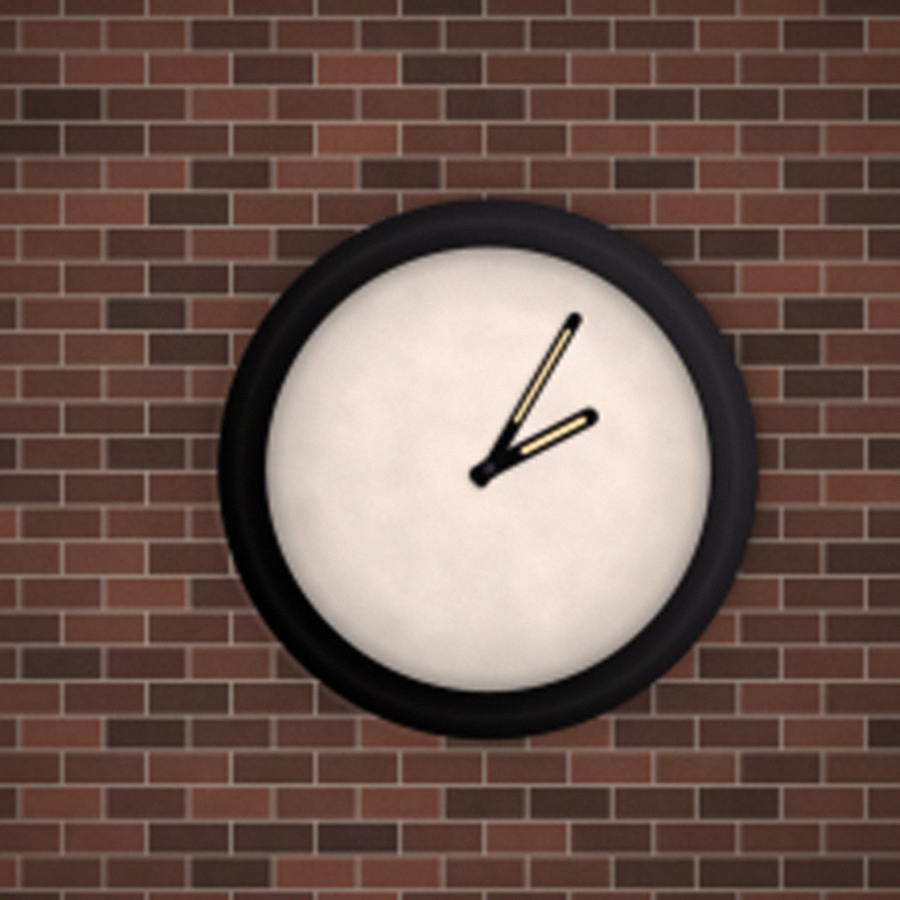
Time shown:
{"hour": 2, "minute": 5}
